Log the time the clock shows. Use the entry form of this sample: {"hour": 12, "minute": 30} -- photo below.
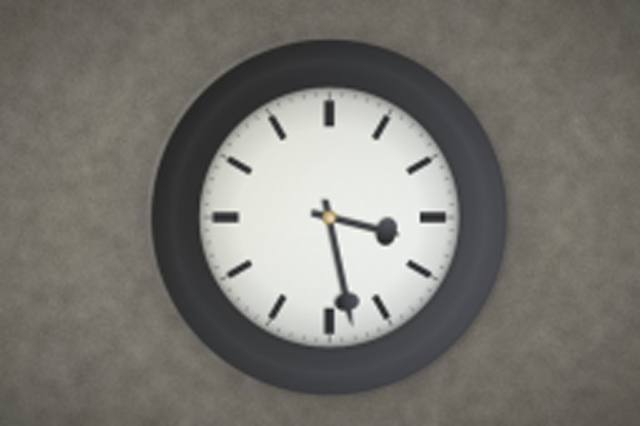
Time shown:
{"hour": 3, "minute": 28}
